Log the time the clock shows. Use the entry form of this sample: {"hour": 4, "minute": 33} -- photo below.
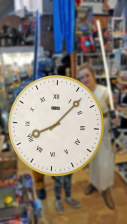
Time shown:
{"hour": 8, "minute": 7}
